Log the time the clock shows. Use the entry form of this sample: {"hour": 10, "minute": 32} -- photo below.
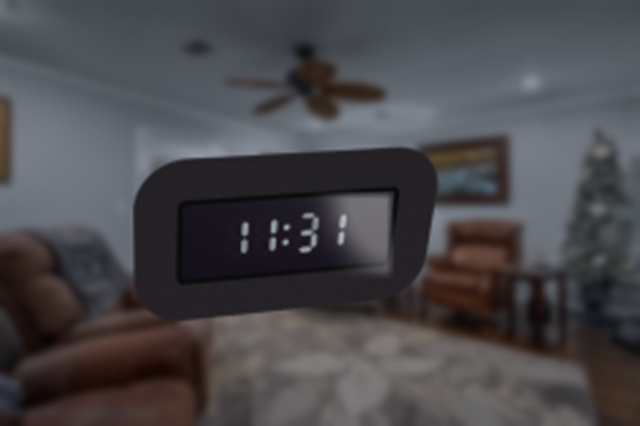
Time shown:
{"hour": 11, "minute": 31}
